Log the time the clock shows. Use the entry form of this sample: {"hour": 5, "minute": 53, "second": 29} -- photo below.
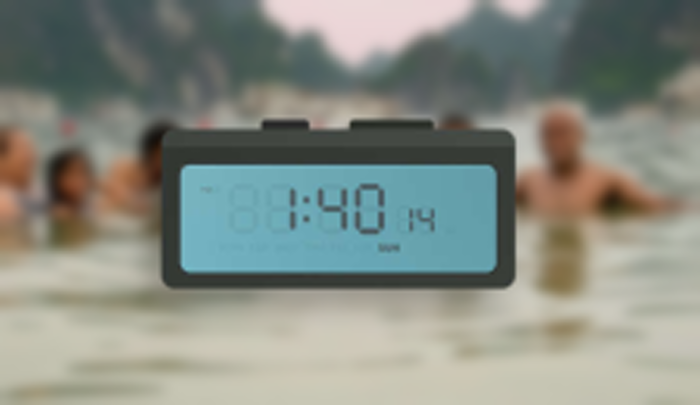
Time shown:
{"hour": 1, "minute": 40, "second": 14}
